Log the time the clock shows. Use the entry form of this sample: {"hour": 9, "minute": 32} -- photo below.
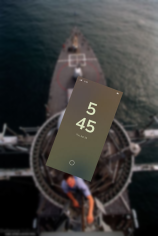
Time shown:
{"hour": 5, "minute": 45}
